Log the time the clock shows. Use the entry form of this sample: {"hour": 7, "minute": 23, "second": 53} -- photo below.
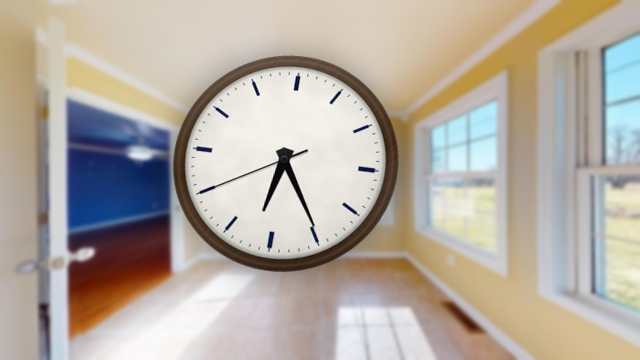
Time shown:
{"hour": 6, "minute": 24, "second": 40}
